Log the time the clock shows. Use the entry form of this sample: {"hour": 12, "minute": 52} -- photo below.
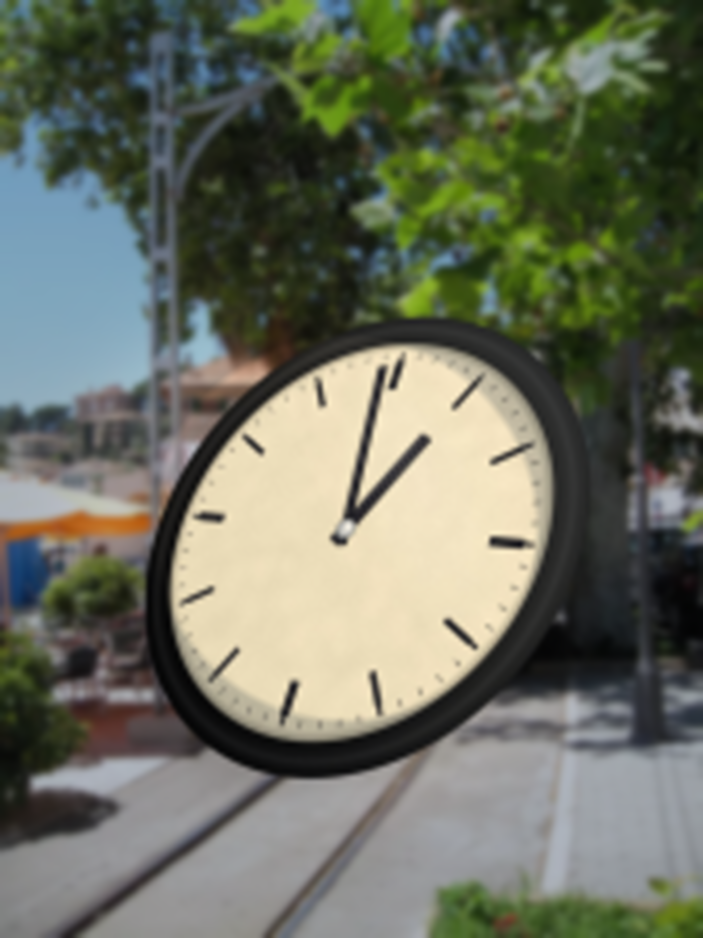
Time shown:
{"hour": 12, "minute": 59}
